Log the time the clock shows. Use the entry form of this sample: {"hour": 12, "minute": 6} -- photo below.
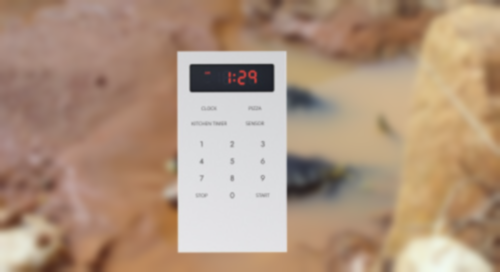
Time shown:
{"hour": 1, "minute": 29}
